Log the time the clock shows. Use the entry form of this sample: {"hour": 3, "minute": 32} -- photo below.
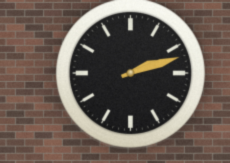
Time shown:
{"hour": 2, "minute": 12}
